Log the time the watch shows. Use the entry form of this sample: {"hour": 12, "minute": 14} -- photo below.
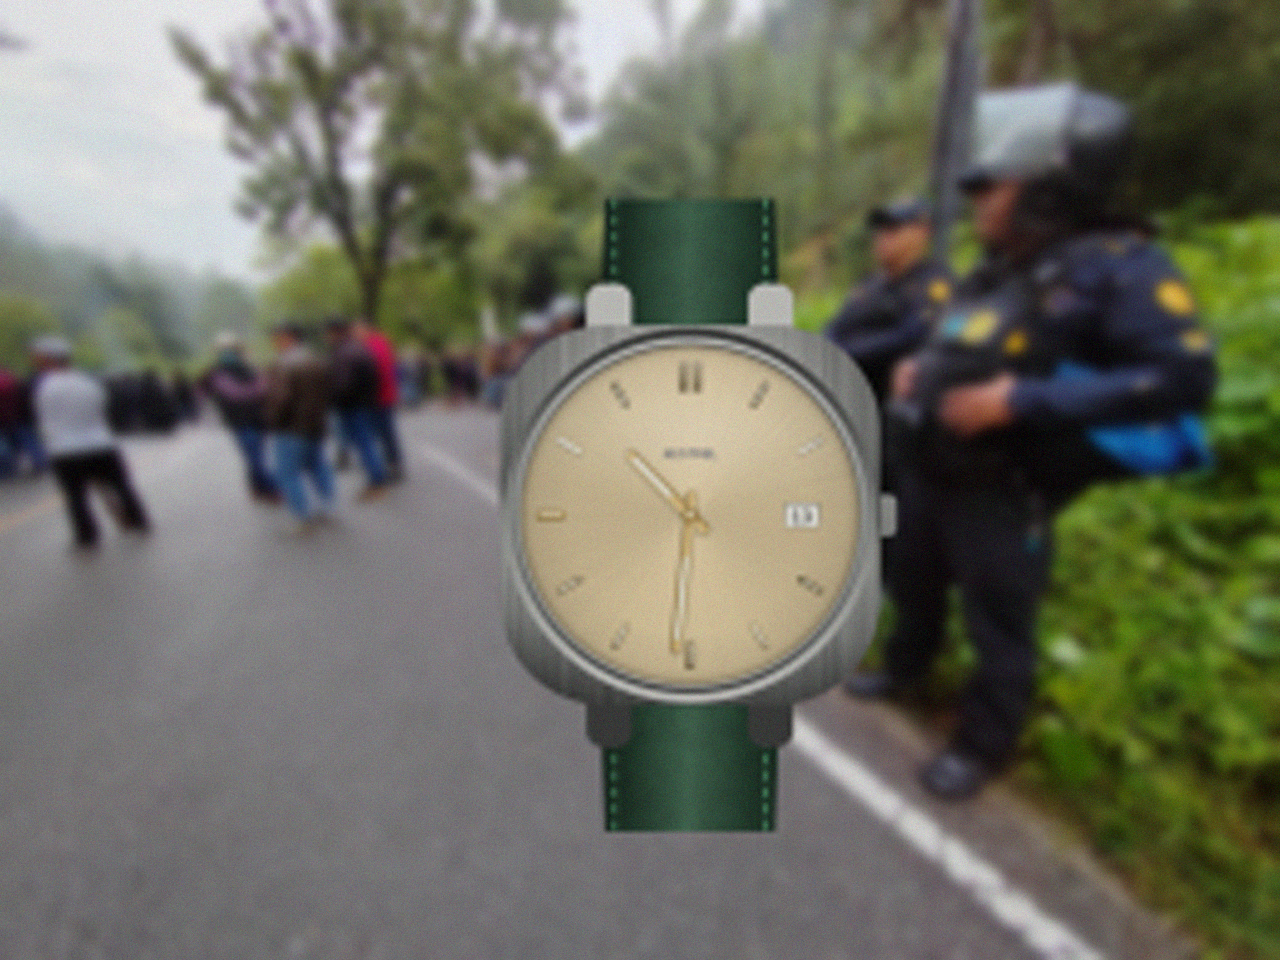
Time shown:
{"hour": 10, "minute": 31}
